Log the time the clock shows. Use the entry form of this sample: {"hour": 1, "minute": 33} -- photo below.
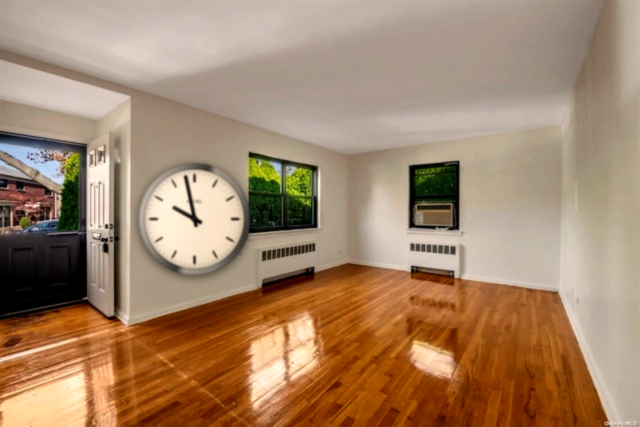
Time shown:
{"hour": 9, "minute": 58}
